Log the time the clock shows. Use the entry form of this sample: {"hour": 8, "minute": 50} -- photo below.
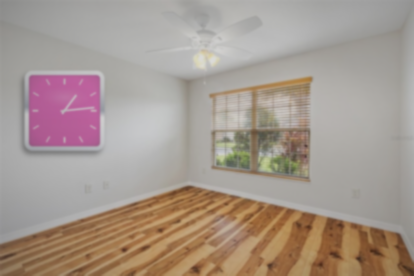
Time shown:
{"hour": 1, "minute": 14}
